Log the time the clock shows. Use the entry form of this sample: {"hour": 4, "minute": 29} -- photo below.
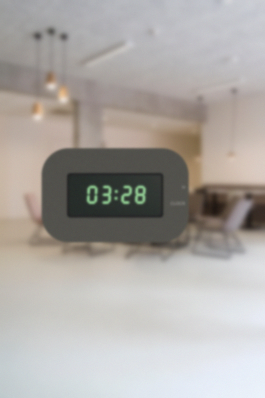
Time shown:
{"hour": 3, "minute": 28}
